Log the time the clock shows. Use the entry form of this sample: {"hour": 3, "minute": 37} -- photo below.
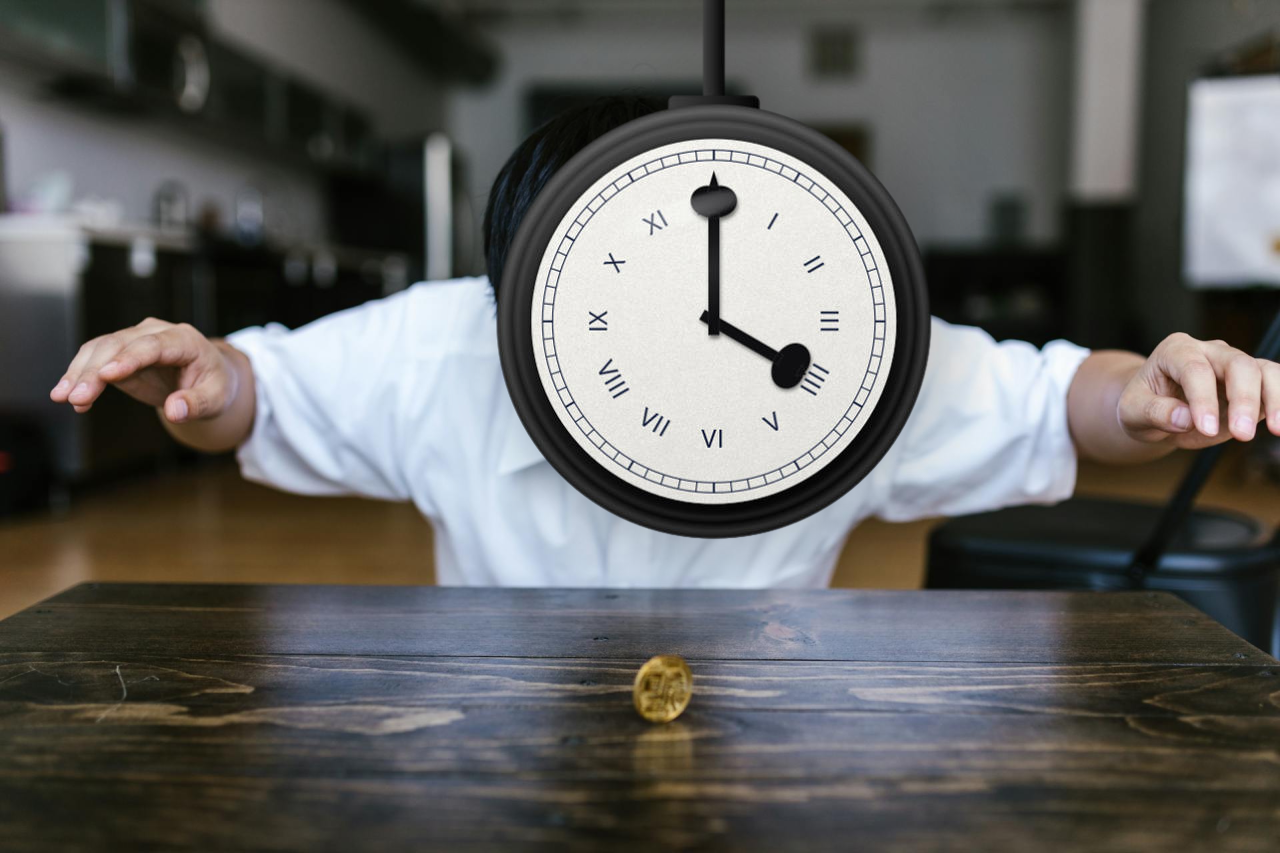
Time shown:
{"hour": 4, "minute": 0}
